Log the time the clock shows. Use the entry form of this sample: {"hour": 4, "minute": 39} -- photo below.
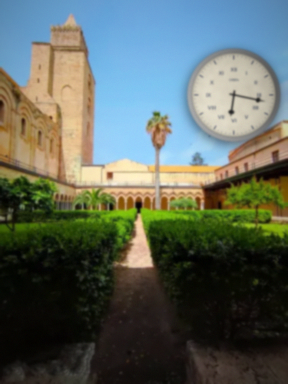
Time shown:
{"hour": 6, "minute": 17}
